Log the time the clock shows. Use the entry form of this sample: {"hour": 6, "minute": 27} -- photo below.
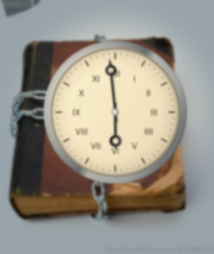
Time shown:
{"hour": 5, "minute": 59}
